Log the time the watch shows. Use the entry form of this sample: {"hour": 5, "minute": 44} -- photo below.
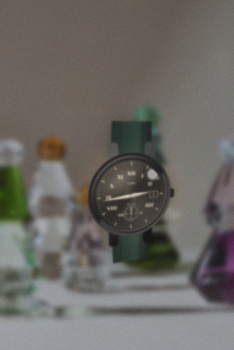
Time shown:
{"hour": 2, "minute": 44}
